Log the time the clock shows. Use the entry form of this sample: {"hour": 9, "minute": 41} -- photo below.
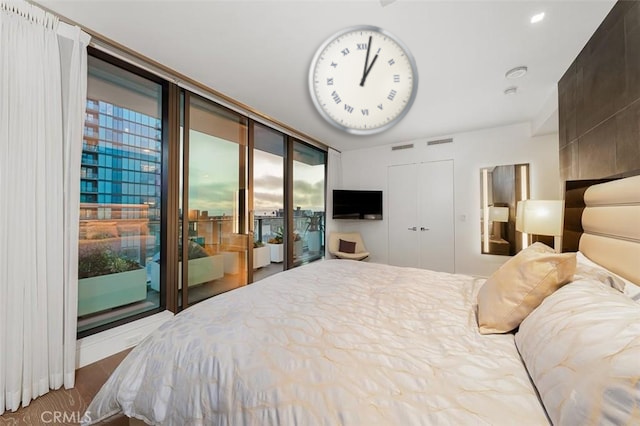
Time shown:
{"hour": 1, "minute": 2}
